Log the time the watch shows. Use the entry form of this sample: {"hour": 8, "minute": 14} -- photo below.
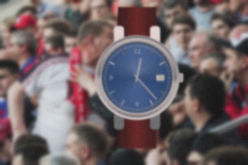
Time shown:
{"hour": 12, "minute": 23}
